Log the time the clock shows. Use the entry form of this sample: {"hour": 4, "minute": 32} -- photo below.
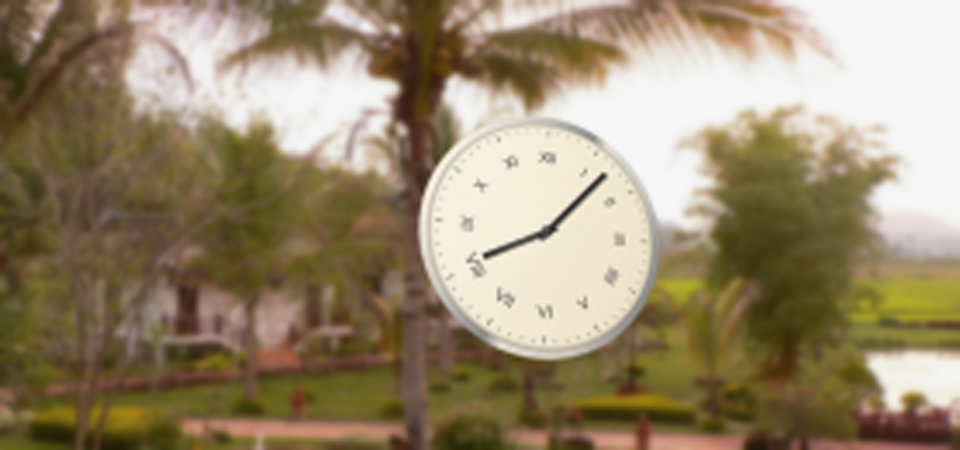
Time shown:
{"hour": 8, "minute": 7}
